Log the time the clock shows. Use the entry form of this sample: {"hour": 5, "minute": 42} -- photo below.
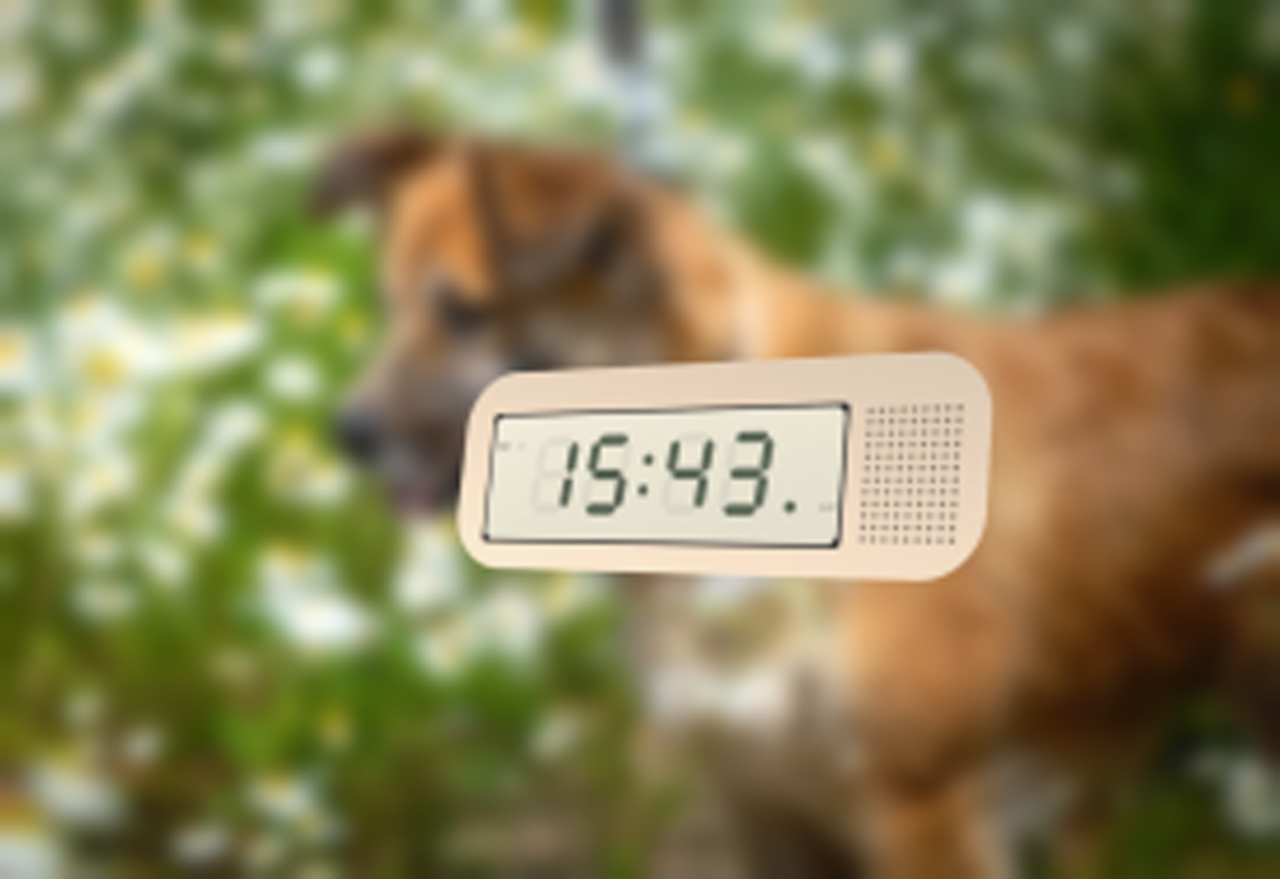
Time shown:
{"hour": 15, "minute": 43}
